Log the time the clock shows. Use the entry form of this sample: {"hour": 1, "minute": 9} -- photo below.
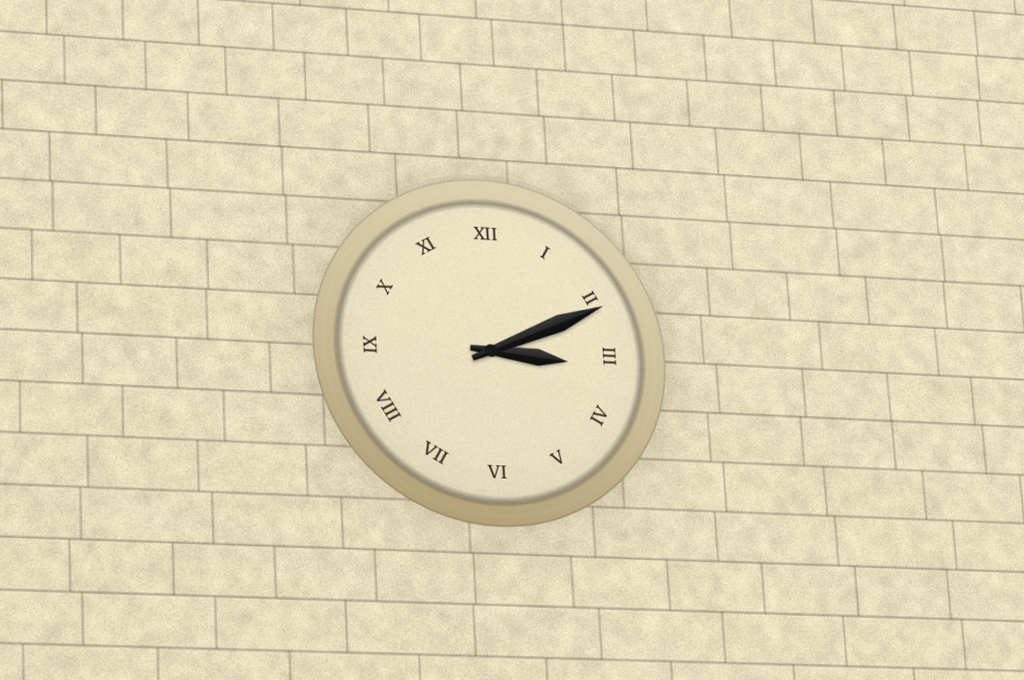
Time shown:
{"hour": 3, "minute": 11}
